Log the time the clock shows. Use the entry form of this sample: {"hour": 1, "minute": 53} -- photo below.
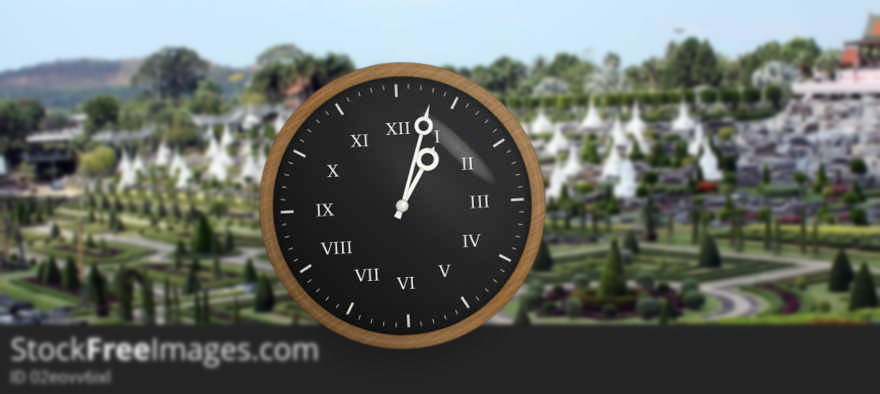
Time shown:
{"hour": 1, "minute": 3}
